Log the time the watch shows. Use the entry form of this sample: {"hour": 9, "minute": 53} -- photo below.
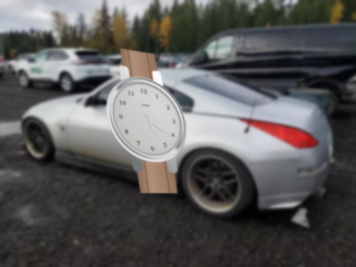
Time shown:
{"hour": 5, "minute": 21}
